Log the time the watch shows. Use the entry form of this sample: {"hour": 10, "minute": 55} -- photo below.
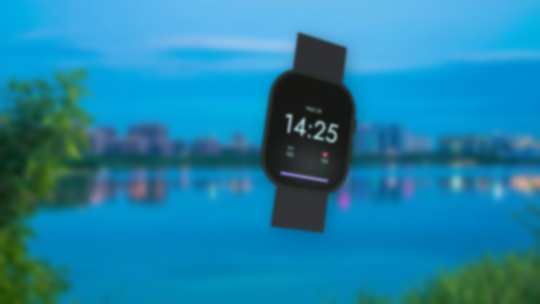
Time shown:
{"hour": 14, "minute": 25}
